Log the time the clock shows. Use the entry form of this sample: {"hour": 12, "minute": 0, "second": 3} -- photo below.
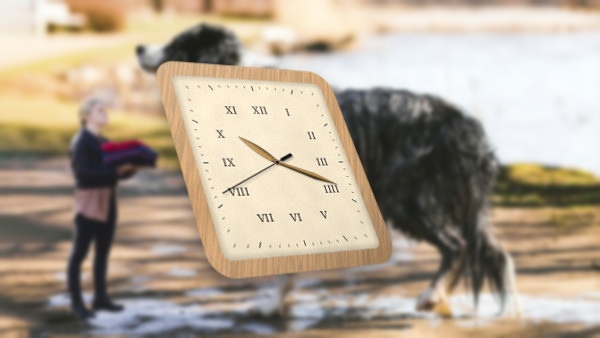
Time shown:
{"hour": 10, "minute": 18, "second": 41}
